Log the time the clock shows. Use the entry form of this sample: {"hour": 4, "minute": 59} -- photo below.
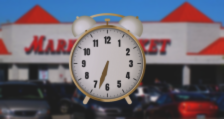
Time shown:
{"hour": 6, "minute": 33}
